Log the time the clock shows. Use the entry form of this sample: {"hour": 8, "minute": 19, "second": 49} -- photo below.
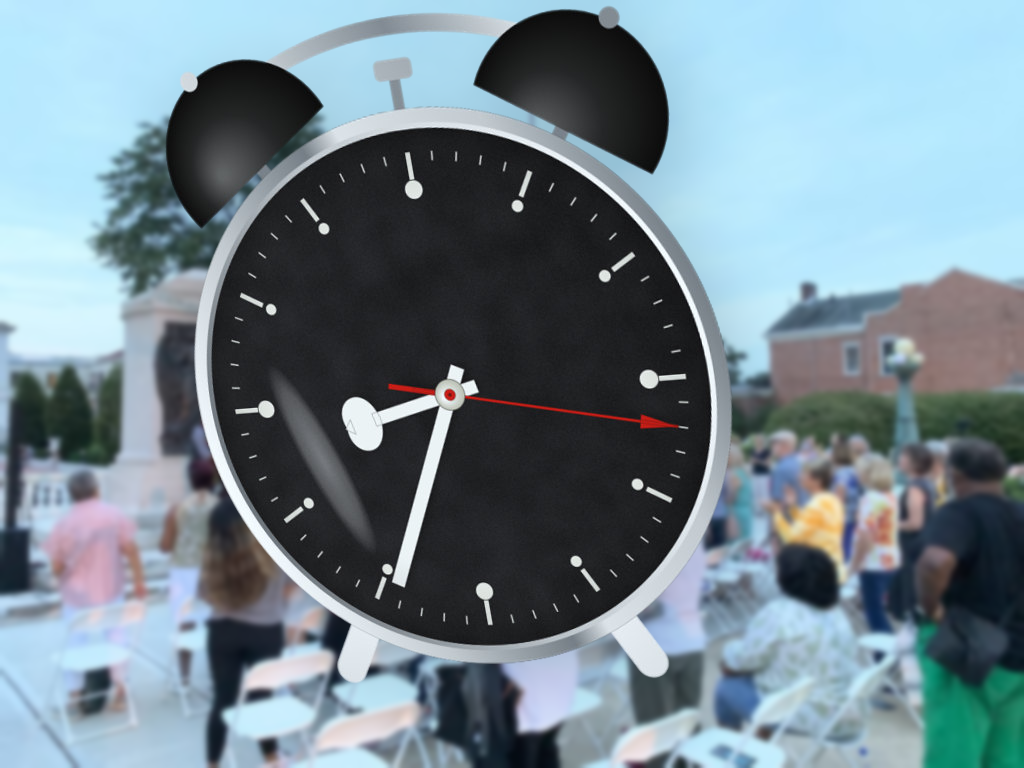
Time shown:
{"hour": 8, "minute": 34, "second": 17}
